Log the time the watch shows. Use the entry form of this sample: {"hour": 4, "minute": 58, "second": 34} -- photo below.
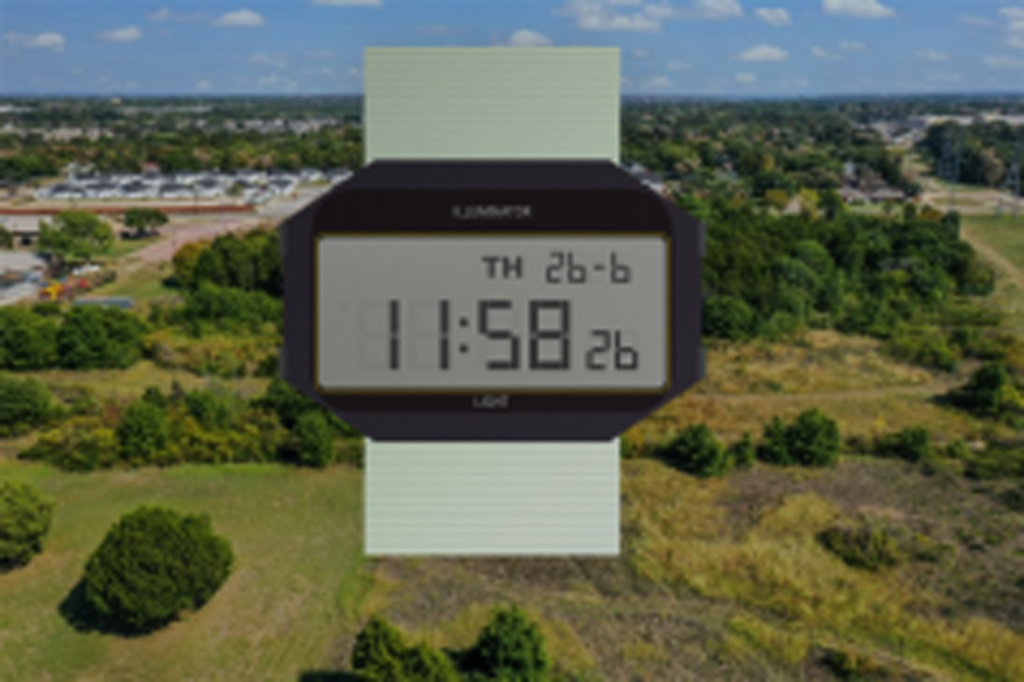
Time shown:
{"hour": 11, "minute": 58, "second": 26}
